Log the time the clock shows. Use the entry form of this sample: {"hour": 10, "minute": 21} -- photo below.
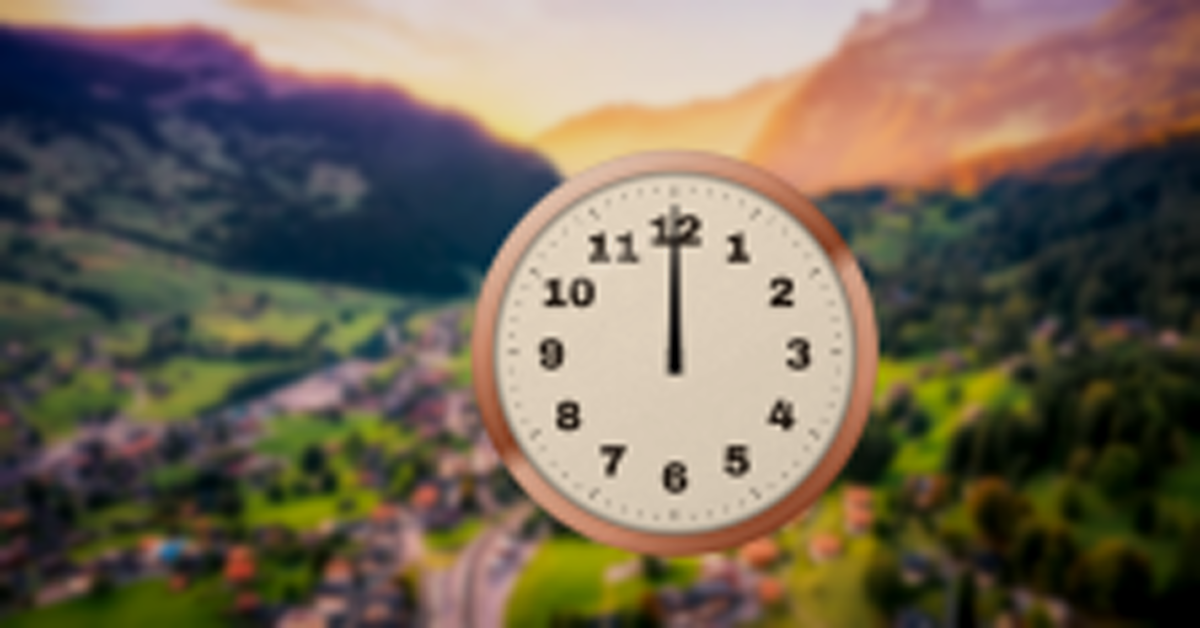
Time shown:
{"hour": 12, "minute": 0}
